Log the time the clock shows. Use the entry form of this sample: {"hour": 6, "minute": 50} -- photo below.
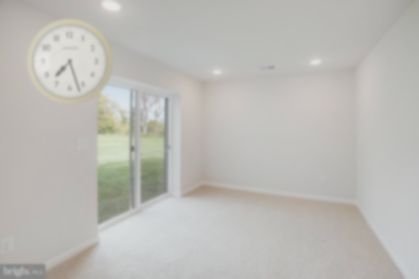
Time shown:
{"hour": 7, "minute": 27}
